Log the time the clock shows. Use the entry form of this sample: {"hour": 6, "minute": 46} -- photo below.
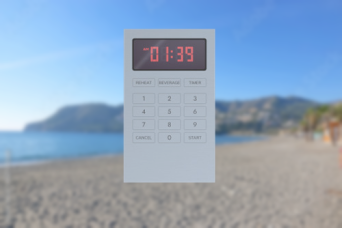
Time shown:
{"hour": 1, "minute": 39}
